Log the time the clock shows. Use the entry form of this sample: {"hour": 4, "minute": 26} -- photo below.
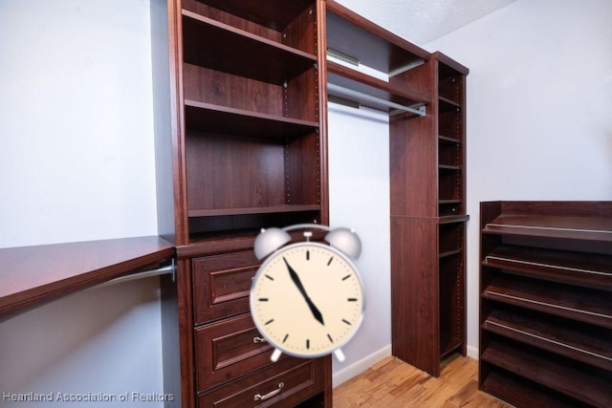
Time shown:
{"hour": 4, "minute": 55}
